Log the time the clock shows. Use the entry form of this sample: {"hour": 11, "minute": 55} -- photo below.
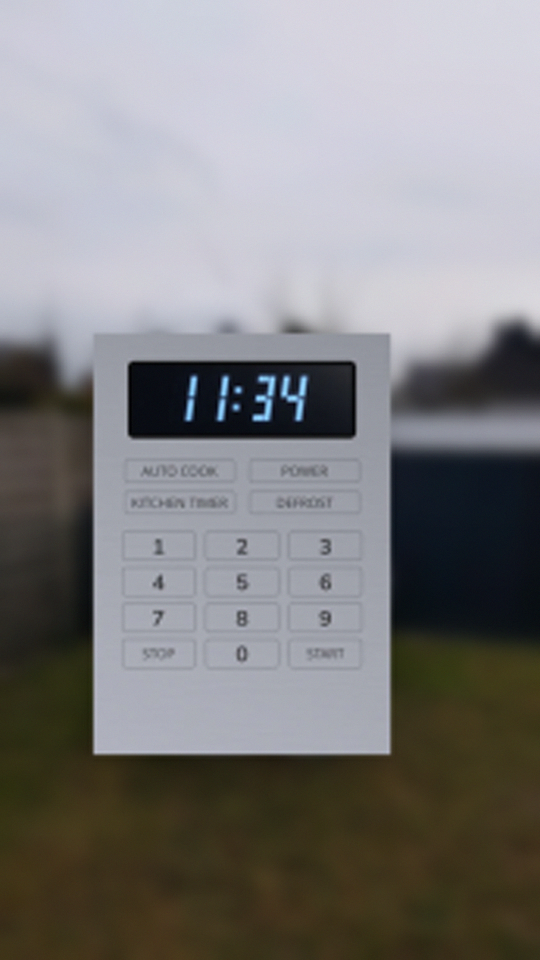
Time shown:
{"hour": 11, "minute": 34}
